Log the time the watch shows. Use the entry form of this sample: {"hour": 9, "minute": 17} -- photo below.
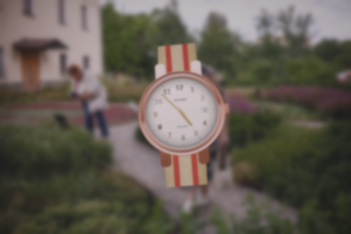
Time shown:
{"hour": 4, "minute": 53}
